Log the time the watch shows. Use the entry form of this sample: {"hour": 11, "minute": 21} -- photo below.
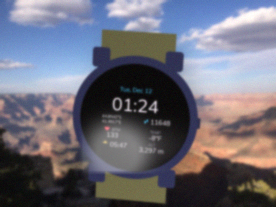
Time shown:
{"hour": 1, "minute": 24}
